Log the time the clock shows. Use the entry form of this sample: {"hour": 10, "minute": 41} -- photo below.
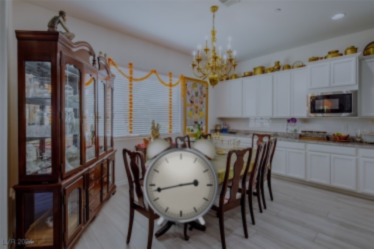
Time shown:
{"hour": 2, "minute": 43}
